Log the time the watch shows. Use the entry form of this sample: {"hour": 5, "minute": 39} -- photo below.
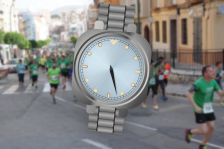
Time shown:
{"hour": 5, "minute": 27}
